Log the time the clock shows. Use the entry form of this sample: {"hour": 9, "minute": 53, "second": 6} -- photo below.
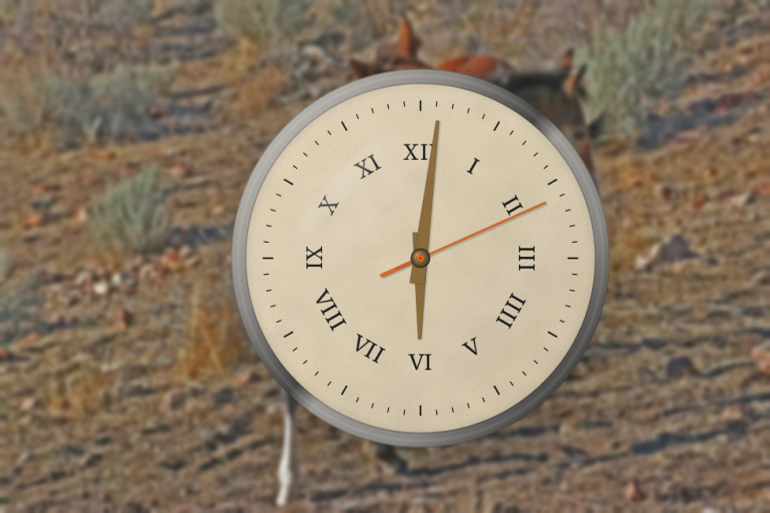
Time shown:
{"hour": 6, "minute": 1, "second": 11}
